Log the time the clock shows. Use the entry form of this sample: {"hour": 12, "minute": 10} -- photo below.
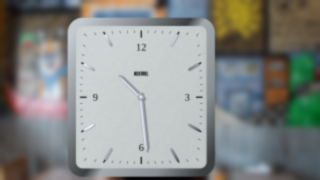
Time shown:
{"hour": 10, "minute": 29}
